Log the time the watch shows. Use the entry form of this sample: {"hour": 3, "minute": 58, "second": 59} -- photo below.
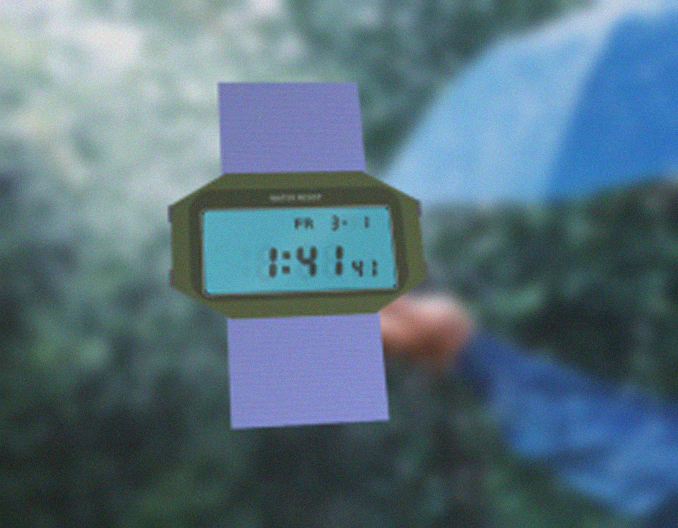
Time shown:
{"hour": 1, "minute": 41, "second": 41}
